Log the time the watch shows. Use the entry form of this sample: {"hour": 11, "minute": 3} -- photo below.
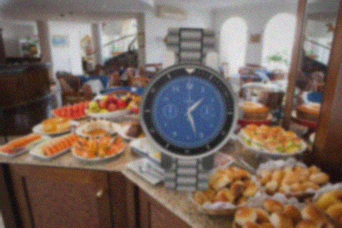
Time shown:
{"hour": 1, "minute": 27}
